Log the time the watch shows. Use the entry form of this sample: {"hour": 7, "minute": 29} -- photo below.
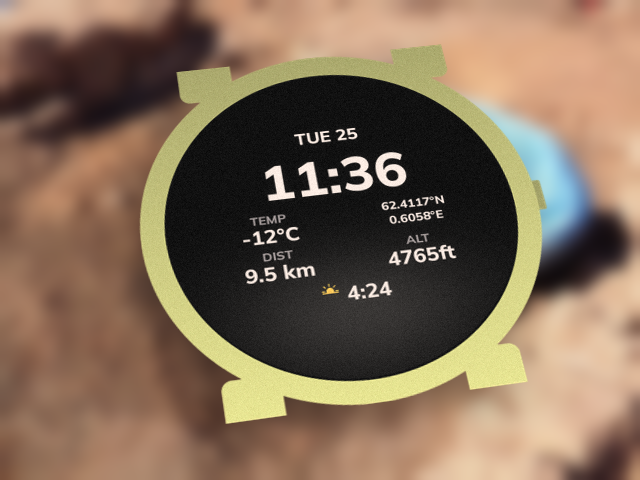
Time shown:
{"hour": 11, "minute": 36}
